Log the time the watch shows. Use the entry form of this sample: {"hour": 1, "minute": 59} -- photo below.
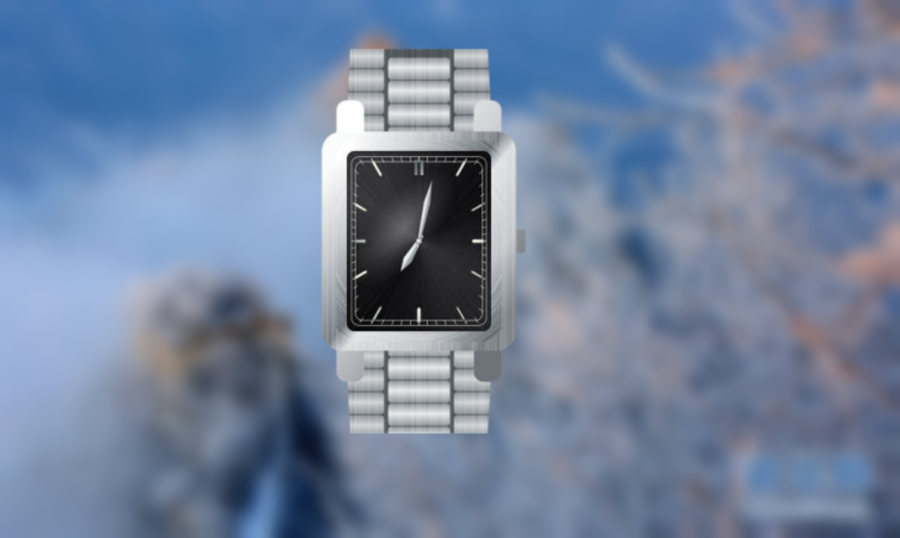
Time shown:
{"hour": 7, "minute": 2}
